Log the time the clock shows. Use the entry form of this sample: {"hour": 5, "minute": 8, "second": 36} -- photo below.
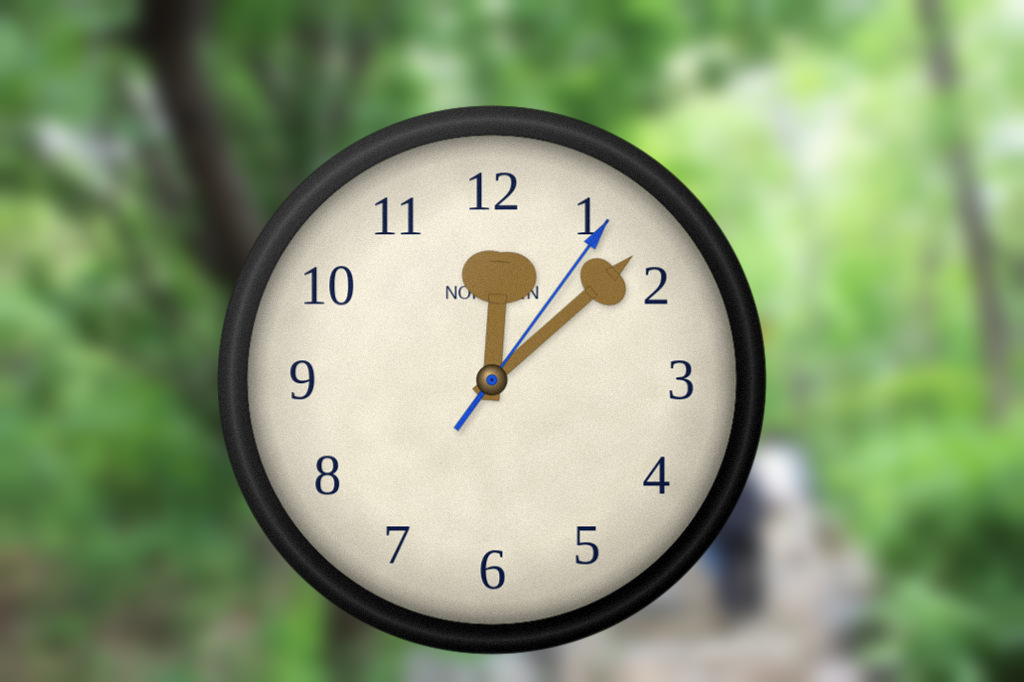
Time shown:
{"hour": 12, "minute": 8, "second": 6}
